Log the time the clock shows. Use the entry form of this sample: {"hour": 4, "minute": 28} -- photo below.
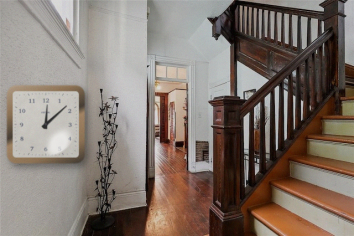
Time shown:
{"hour": 12, "minute": 8}
